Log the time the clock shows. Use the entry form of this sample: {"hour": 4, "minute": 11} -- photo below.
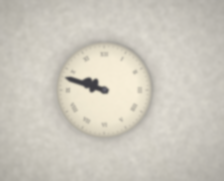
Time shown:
{"hour": 9, "minute": 48}
